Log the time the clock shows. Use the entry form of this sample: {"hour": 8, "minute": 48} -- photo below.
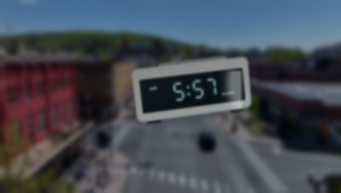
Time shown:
{"hour": 5, "minute": 57}
